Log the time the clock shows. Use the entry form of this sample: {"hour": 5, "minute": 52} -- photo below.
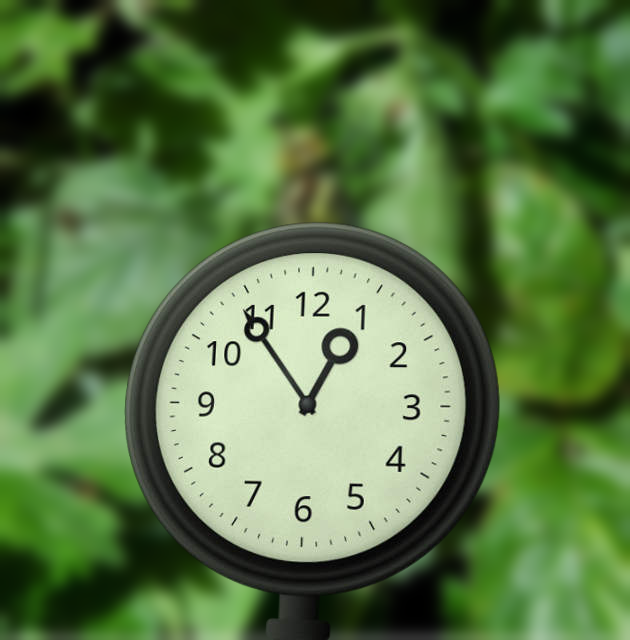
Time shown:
{"hour": 12, "minute": 54}
